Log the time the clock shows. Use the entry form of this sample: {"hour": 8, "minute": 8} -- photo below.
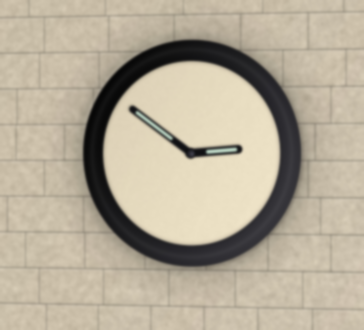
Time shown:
{"hour": 2, "minute": 51}
